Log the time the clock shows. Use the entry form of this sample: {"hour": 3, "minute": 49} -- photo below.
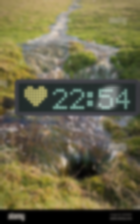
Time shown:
{"hour": 22, "minute": 54}
